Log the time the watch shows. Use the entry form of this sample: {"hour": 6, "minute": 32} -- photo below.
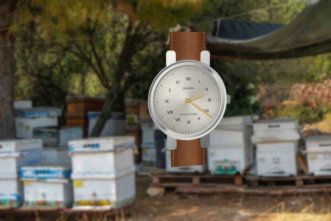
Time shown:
{"hour": 2, "minute": 21}
